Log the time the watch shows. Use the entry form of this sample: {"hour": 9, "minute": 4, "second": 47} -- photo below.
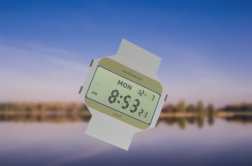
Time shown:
{"hour": 8, "minute": 53, "second": 21}
